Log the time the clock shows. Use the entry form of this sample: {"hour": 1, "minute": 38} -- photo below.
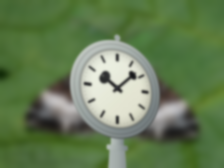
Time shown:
{"hour": 10, "minute": 8}
